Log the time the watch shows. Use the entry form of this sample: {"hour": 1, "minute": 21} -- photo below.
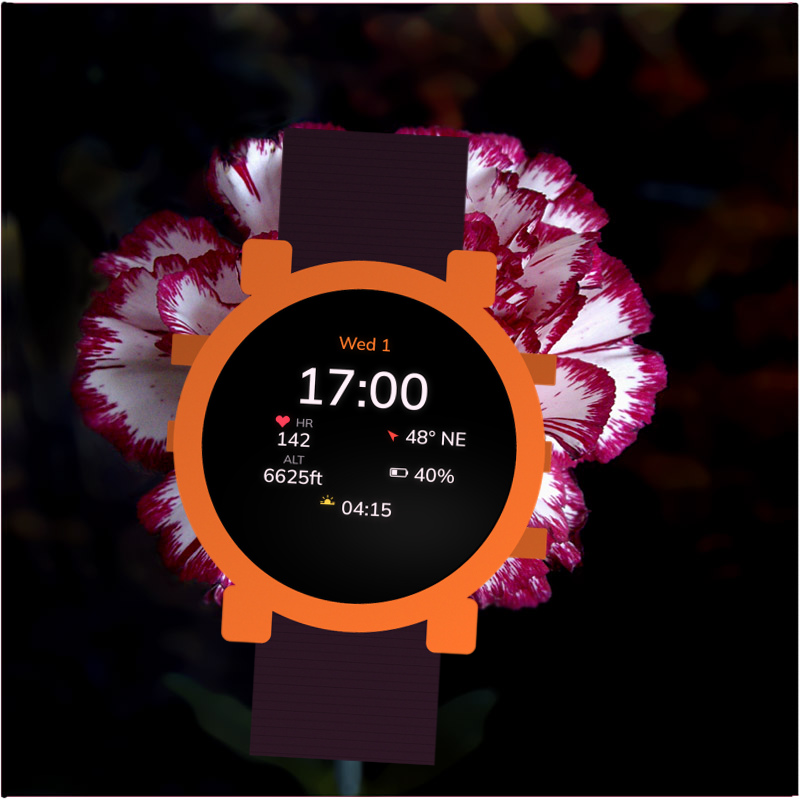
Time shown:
{"hour": 17, "minute": 0}
